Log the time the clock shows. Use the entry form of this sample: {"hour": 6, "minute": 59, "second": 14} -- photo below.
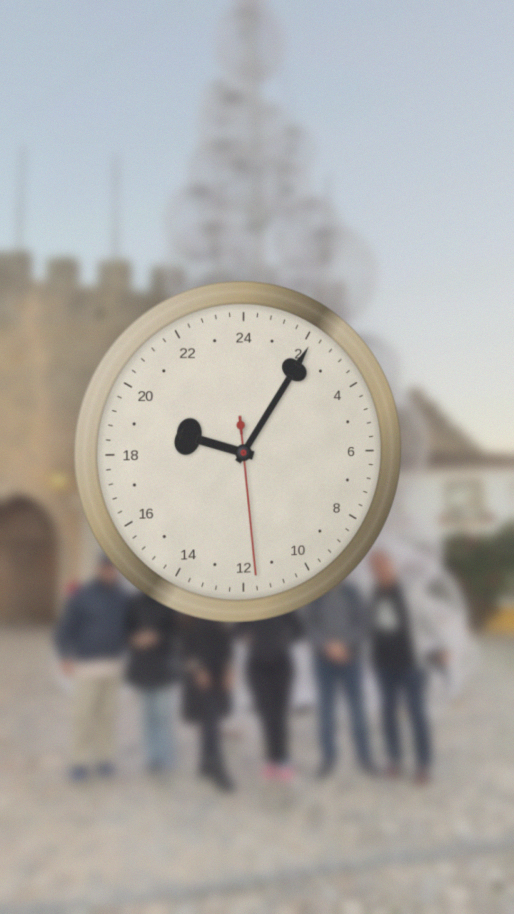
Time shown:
{"hour": 19, "minute": 5, "second": 29}
